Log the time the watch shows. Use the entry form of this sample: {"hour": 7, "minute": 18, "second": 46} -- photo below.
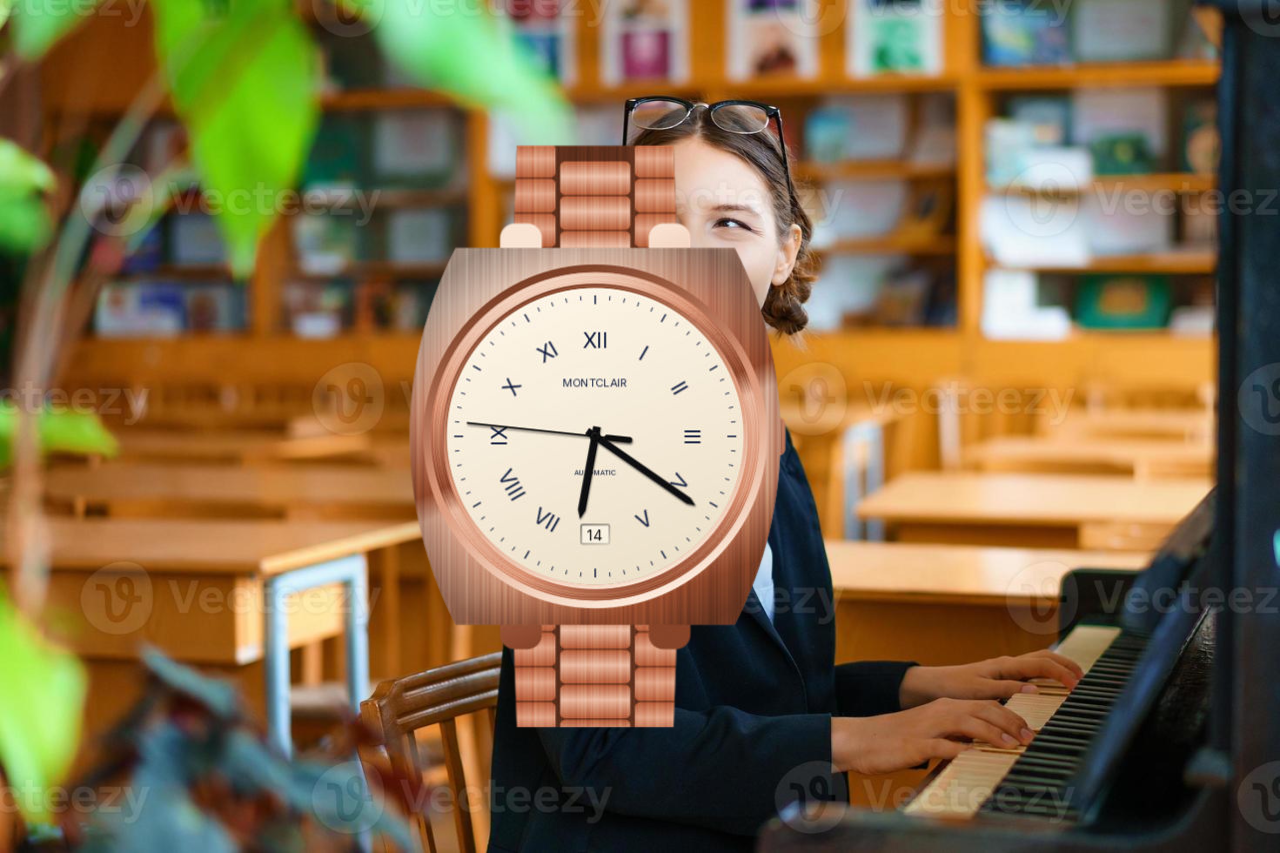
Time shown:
{"hour": 6, "minute": 20, "second": 46}
